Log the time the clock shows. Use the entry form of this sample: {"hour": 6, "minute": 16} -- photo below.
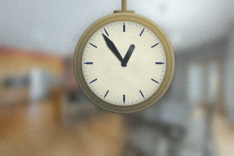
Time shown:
{"hour": 12, "minute": 54}
